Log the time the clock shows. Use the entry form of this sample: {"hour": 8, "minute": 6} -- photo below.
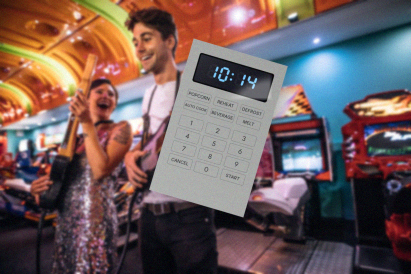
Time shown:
{"hour": 10, "minute": 14}
